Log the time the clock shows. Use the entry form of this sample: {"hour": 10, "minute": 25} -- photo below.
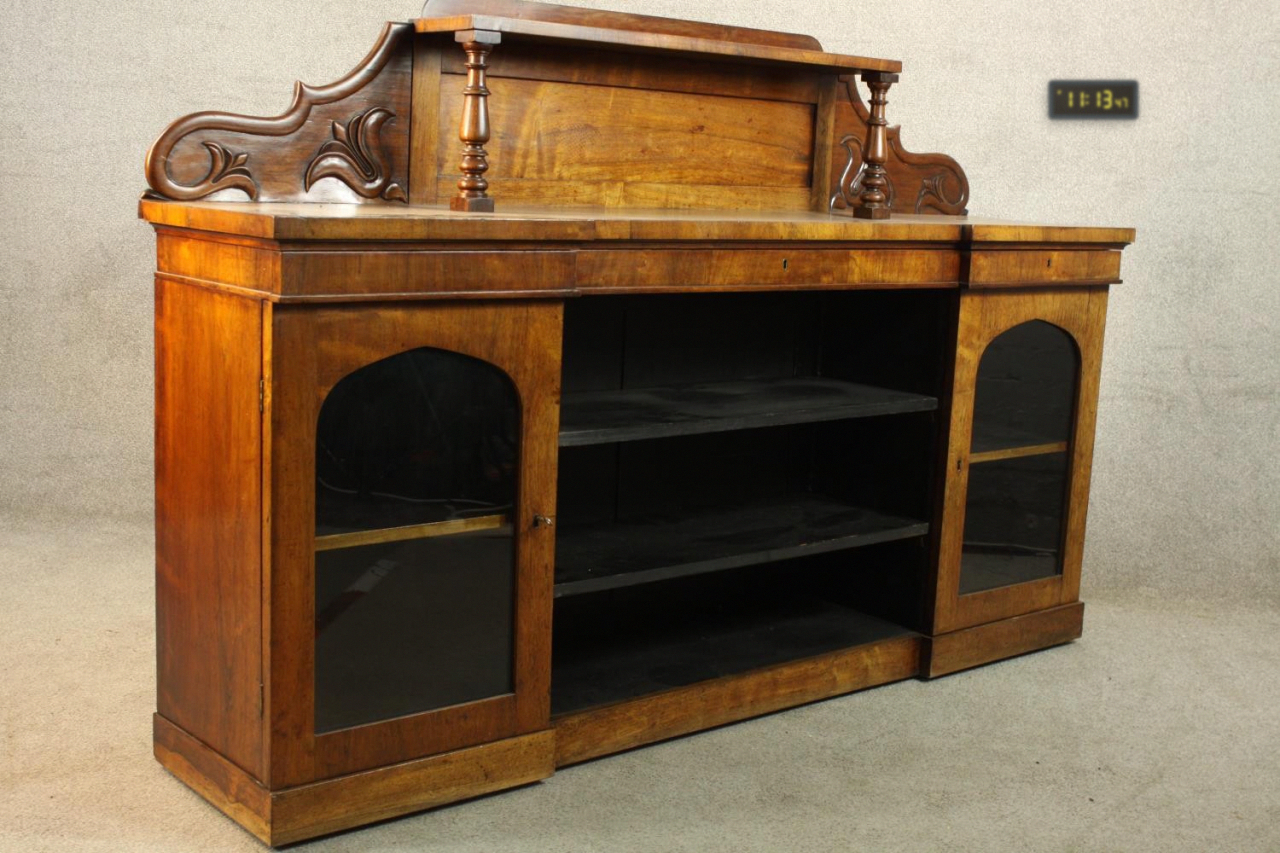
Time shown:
{"hour": 11, "minute": 13}
